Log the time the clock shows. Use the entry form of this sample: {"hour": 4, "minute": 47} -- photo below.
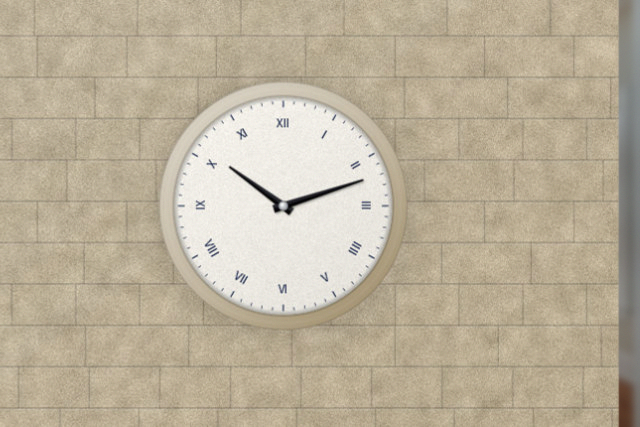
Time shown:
{"hour": 10, "minute": 12}
